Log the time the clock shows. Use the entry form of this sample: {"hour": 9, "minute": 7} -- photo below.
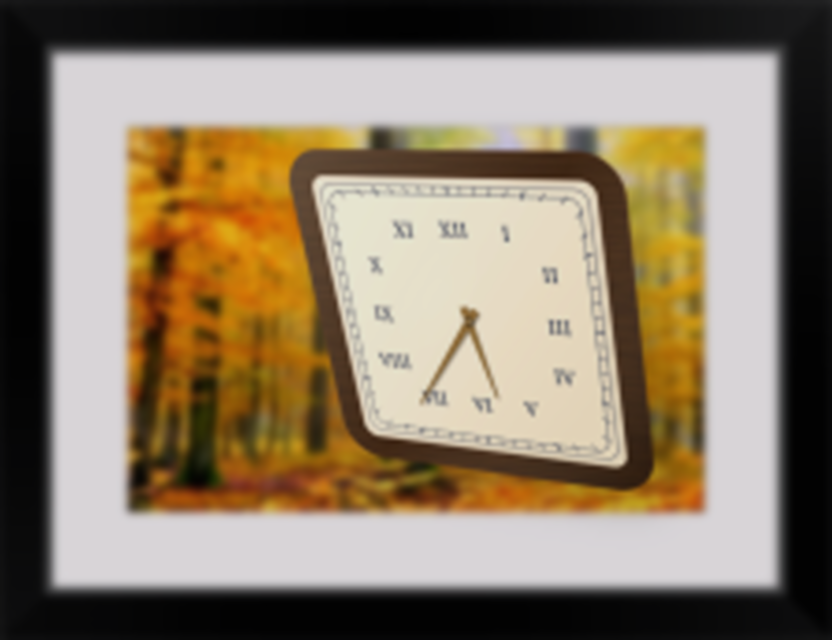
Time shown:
{"hour": 5, "minute": 36}
